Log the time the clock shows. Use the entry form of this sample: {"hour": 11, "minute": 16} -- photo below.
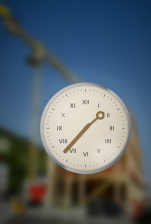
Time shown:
{"hour": 1, "minute": 37}
